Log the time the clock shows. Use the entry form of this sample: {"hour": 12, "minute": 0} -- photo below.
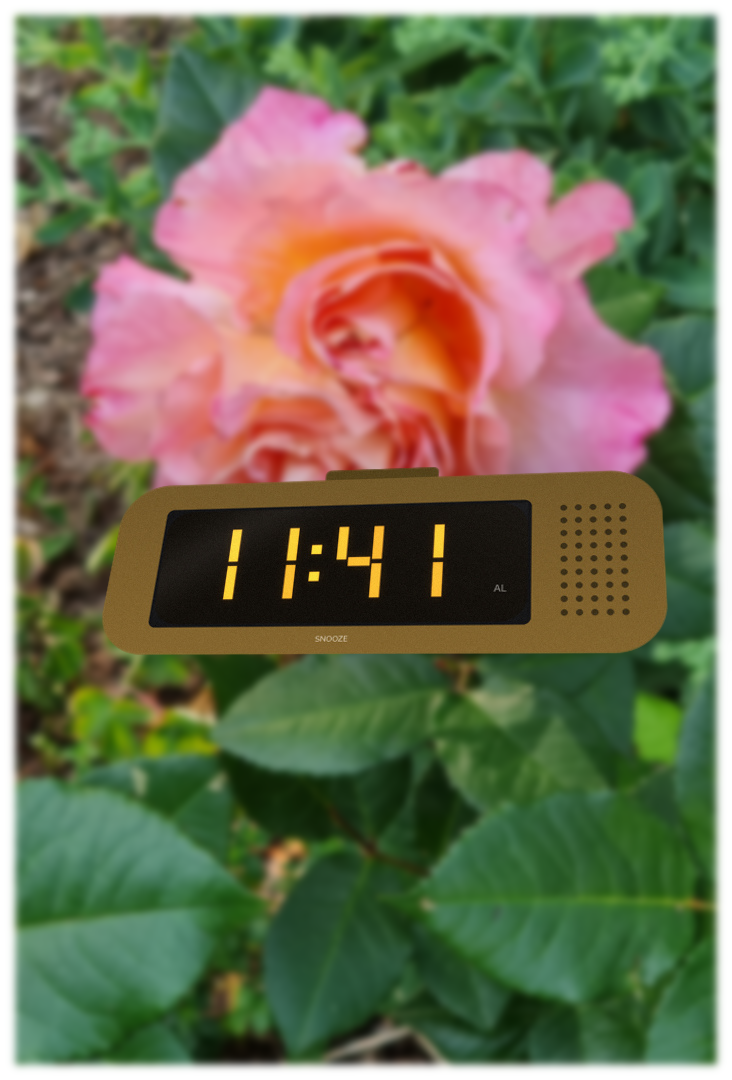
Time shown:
{"hour": 11, "minute": 41}
